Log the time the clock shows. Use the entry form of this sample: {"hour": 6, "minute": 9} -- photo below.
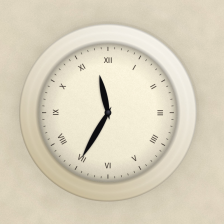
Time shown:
{"hour": 11, "minute": 35}
